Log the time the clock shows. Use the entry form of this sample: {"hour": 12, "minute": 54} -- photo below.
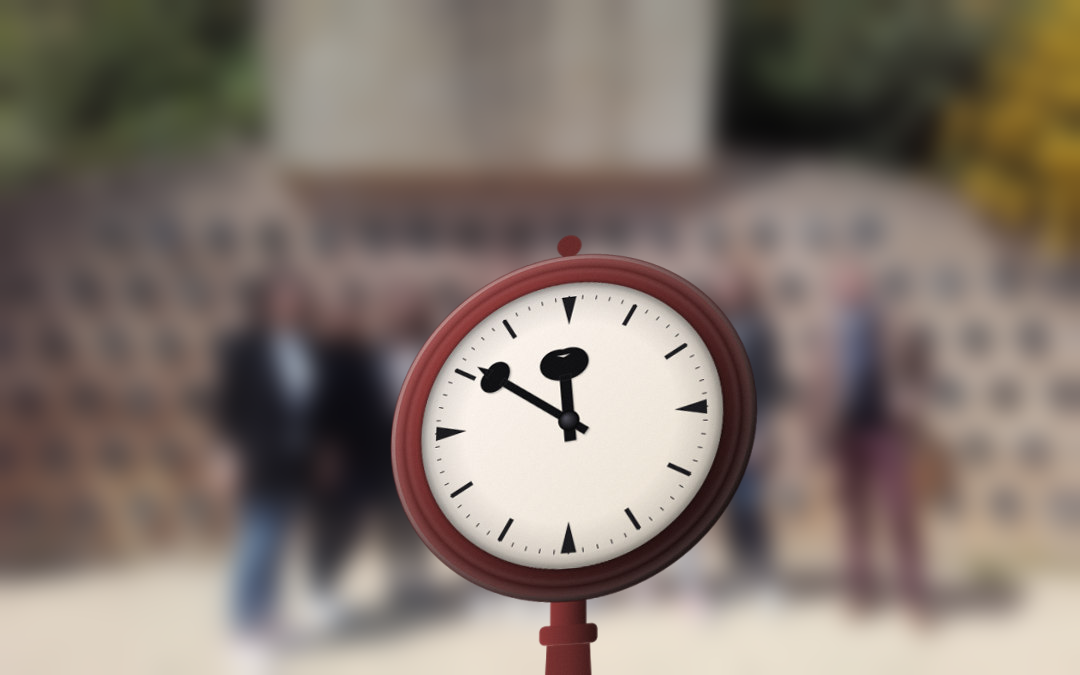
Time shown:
{"hour": 11, "minute": 51}
